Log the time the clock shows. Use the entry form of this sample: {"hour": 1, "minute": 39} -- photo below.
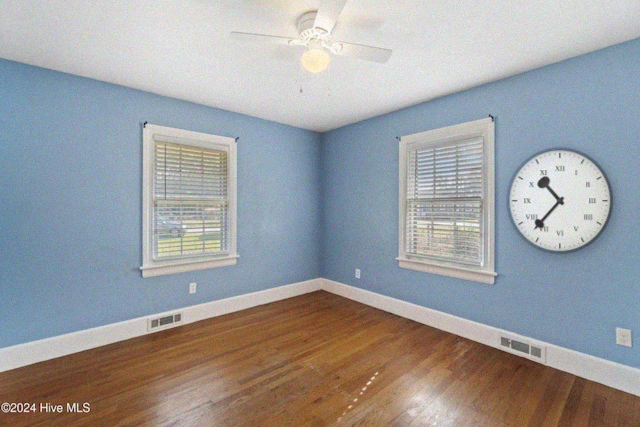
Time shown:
{"hour": 10, "minute": 37}
